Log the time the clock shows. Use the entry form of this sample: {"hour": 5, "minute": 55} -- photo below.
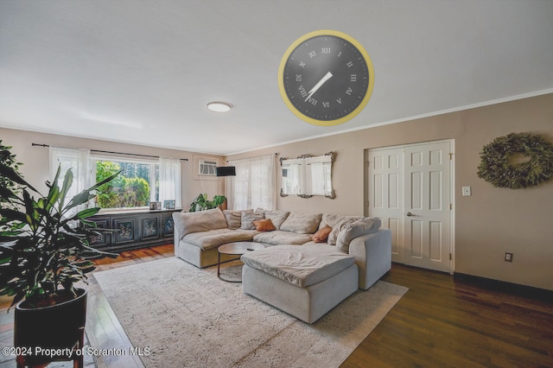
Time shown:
{"hour": 7, "minute": 37}
